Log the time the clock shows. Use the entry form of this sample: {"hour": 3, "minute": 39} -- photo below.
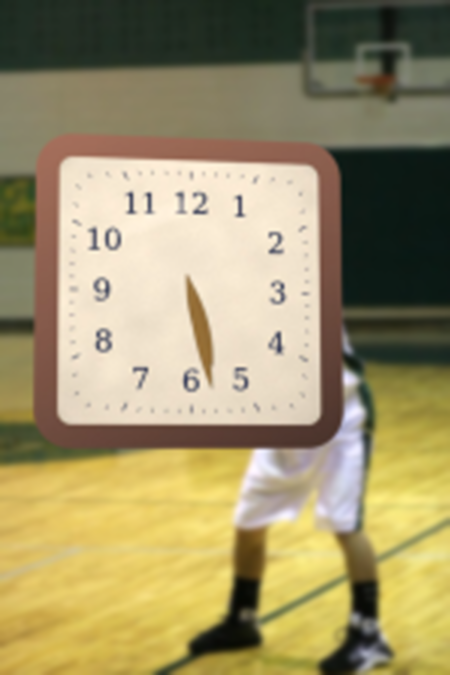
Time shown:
{"hour": 5, "minute": 28}
